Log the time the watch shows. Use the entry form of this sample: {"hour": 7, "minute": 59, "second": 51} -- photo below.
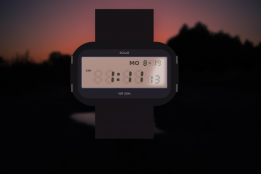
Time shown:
{"hour": 1, "minute": 11, "second": 13}
